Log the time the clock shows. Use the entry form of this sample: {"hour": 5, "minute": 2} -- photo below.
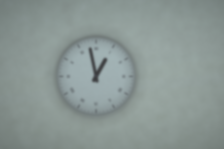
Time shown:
{"hour": 12, "minute": 58}
